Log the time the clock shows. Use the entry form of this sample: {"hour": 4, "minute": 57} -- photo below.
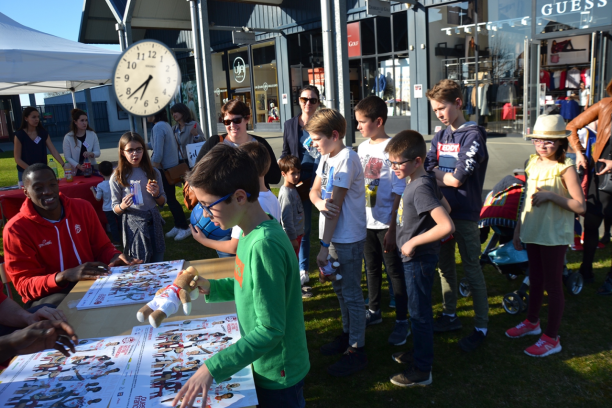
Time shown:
{"hour": 6, "minute": 38}
